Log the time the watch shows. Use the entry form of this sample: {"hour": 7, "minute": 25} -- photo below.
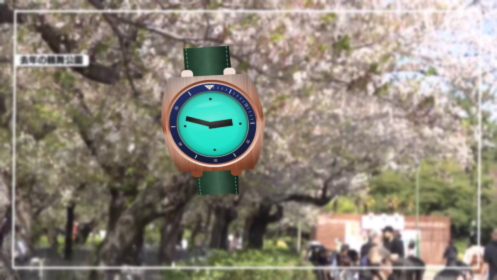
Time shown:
{"hour": 2, "minute": 48}
